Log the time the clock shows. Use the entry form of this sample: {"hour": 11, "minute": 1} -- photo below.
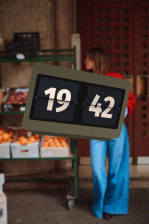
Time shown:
{"hour": 19, "minute": 42}
